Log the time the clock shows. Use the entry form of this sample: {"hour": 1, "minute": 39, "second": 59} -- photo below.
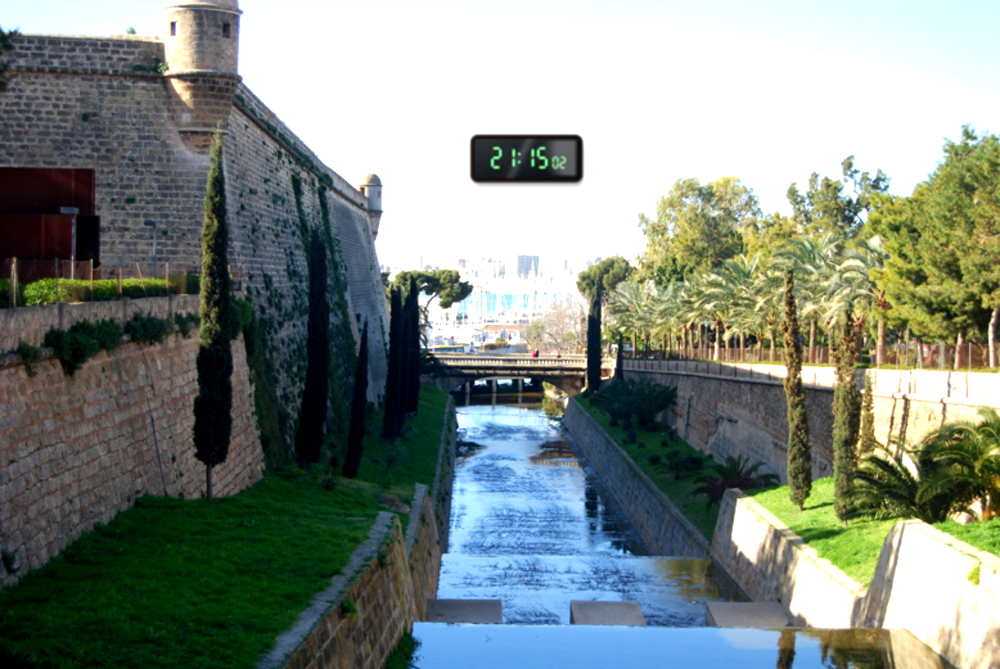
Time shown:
{"hour": 21, "minute": 15, "second": 2}
